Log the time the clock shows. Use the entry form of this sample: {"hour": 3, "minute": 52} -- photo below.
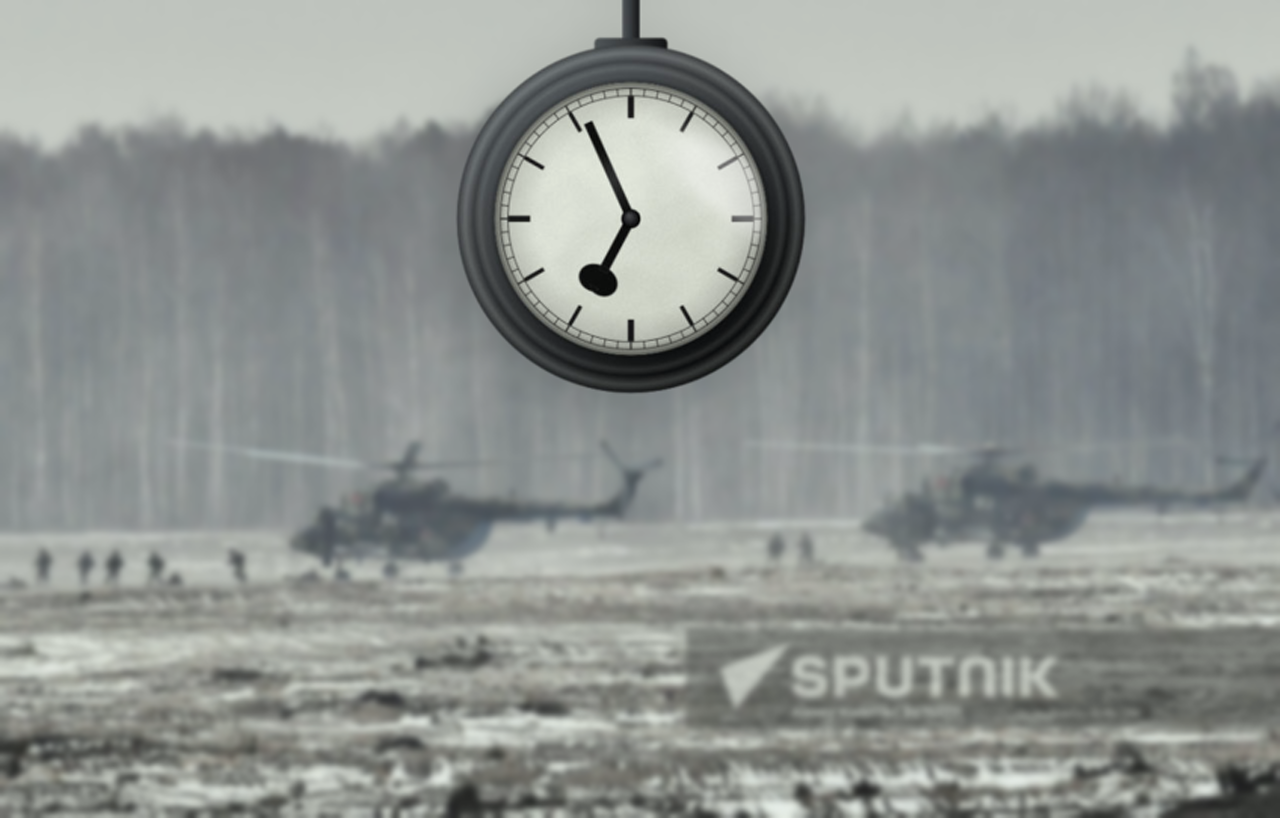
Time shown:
{"hour": 6, "minute": 56}
